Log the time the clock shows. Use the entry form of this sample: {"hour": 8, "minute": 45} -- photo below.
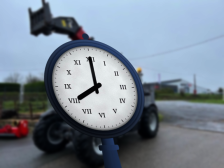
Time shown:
{"hour": 8, "minute": 0}
